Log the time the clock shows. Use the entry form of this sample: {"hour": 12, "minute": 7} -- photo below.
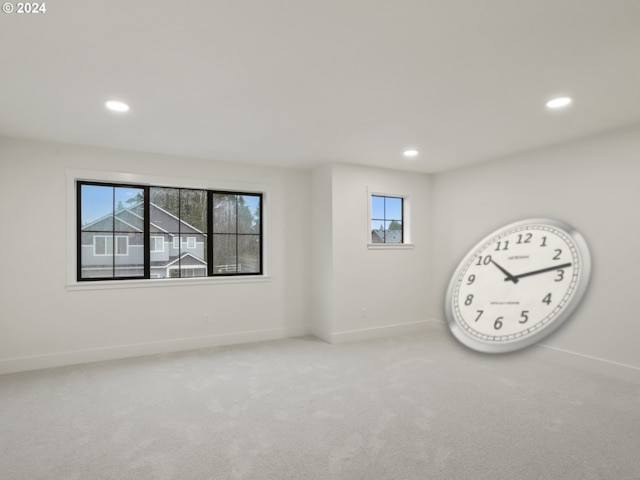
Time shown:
{"hour": 10, "minute": 13}
